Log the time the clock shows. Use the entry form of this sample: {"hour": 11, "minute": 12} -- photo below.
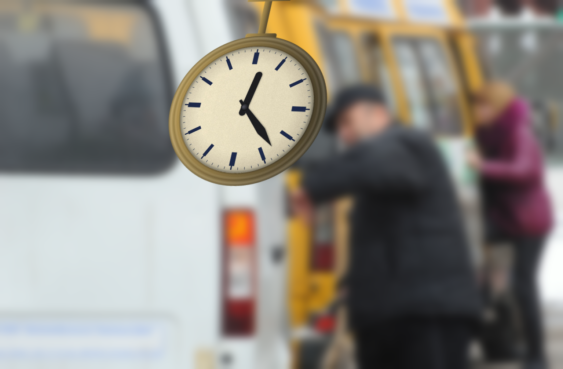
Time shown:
{"hour": 12, "minute": 23}
